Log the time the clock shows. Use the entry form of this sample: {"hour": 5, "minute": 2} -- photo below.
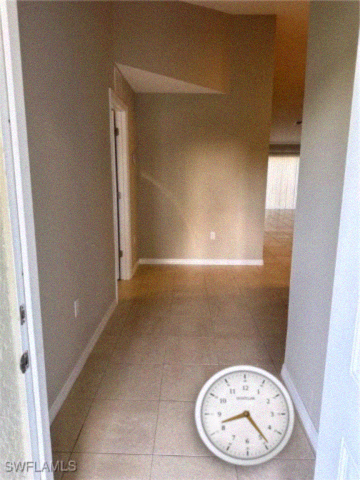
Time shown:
{"hour": 8, "minute": 24}
